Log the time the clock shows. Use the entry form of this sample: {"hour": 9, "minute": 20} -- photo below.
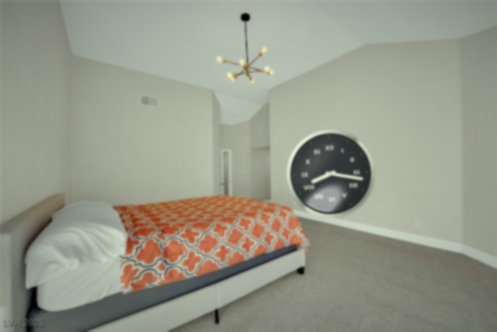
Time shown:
{"hour": 8, "minute": 17}
